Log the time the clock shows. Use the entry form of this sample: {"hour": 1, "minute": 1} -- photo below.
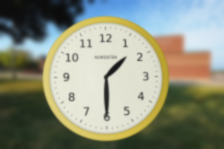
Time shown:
{"hour": 1, "minute": 30}
